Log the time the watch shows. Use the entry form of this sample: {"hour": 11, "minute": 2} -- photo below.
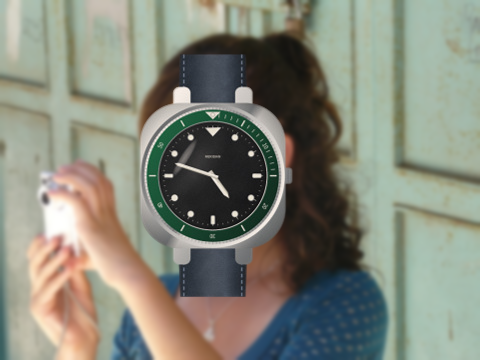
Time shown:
{"hour": 4, "minute": 48}
